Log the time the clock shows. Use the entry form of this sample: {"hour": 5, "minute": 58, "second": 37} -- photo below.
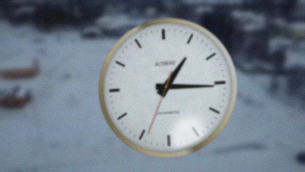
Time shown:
{"hour": 1, "minute": 15, "second": 34}
